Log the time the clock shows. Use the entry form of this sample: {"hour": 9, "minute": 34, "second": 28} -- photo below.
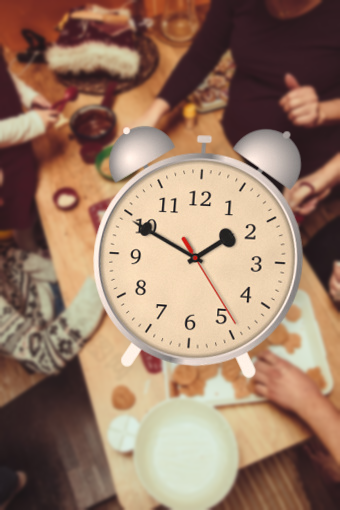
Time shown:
{"hour": 1, "minute": 49, "second": 24}
